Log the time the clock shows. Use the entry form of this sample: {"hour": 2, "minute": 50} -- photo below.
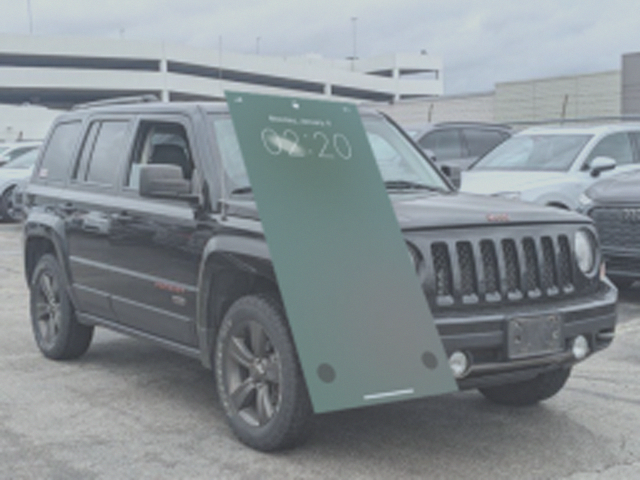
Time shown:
{"hour": 2, "minute": 20}
